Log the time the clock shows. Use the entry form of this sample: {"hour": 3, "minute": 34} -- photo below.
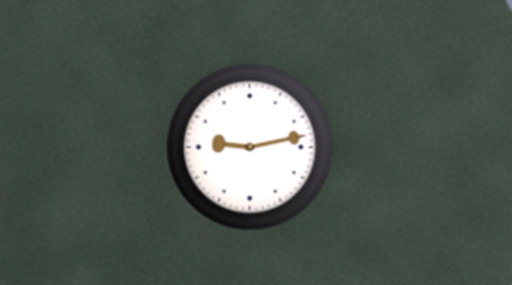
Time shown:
{"hour": 9, "minute": 13}
